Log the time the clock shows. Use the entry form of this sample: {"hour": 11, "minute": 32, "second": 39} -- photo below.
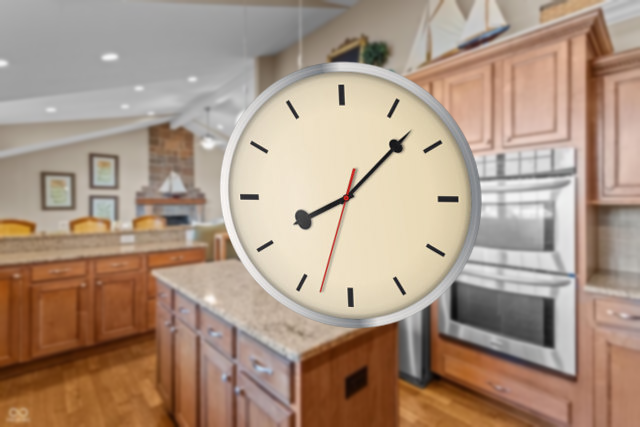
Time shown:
{"hour": 8, "minute": 7, "second": 33}
